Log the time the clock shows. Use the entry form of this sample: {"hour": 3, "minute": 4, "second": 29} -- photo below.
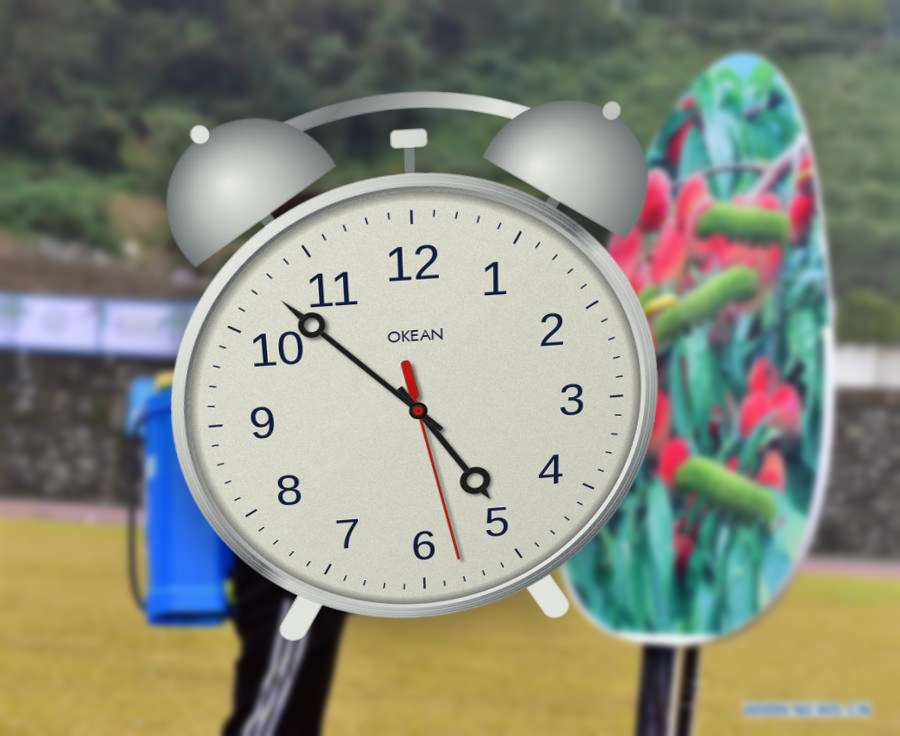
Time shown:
{"hour": 4, "minute": 52, "second": 28}
